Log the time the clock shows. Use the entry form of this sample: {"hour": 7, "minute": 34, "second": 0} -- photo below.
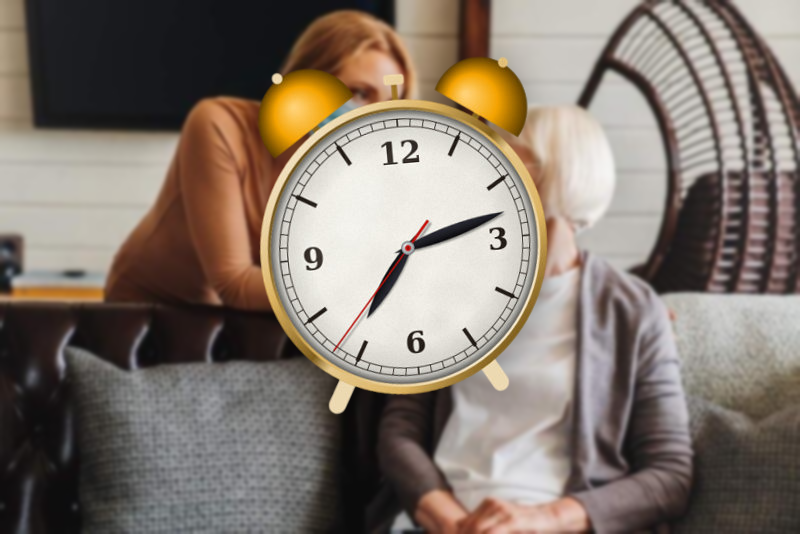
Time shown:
{"hour": 7, "minute": 12, "second": 37}
